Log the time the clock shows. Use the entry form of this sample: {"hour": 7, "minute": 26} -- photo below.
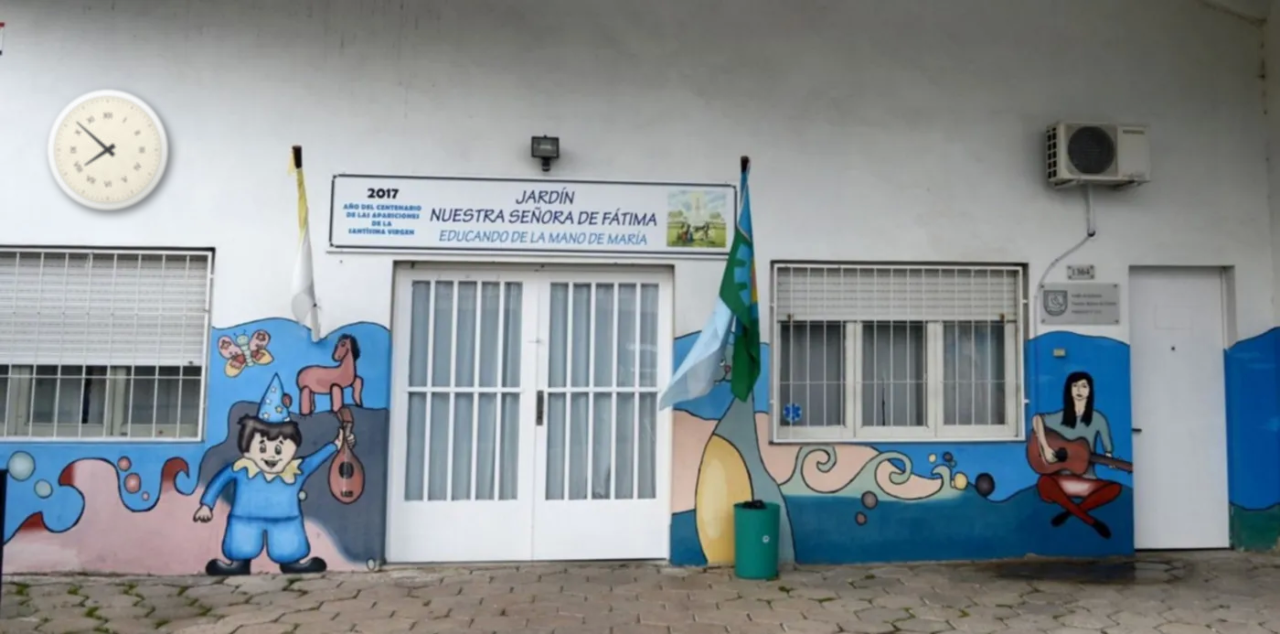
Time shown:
{"hour": 7, "minute": 52}
